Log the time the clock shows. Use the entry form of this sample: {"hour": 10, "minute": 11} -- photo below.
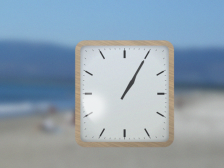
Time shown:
{"hour": 1, "minute": 5}
